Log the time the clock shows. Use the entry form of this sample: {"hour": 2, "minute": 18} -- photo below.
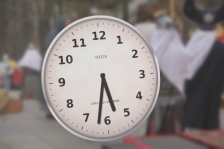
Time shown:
{"hour": 5, "minute": 32}
